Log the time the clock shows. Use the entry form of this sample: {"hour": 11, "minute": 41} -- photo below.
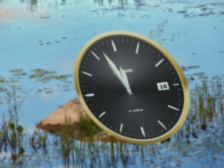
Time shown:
{"hour": 11, "minute": 57}
